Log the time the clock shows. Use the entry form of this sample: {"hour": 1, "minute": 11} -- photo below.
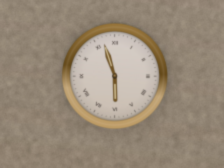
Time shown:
{"hour": 5, "minute": 57}
